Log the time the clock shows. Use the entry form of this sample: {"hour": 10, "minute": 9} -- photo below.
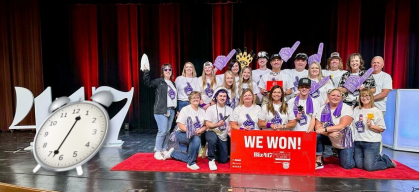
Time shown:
{"hour": 12, "minute": 33}
